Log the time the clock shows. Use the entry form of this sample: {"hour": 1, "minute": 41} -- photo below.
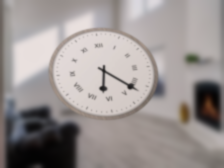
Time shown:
{"hour": 6, "minute": 22}
